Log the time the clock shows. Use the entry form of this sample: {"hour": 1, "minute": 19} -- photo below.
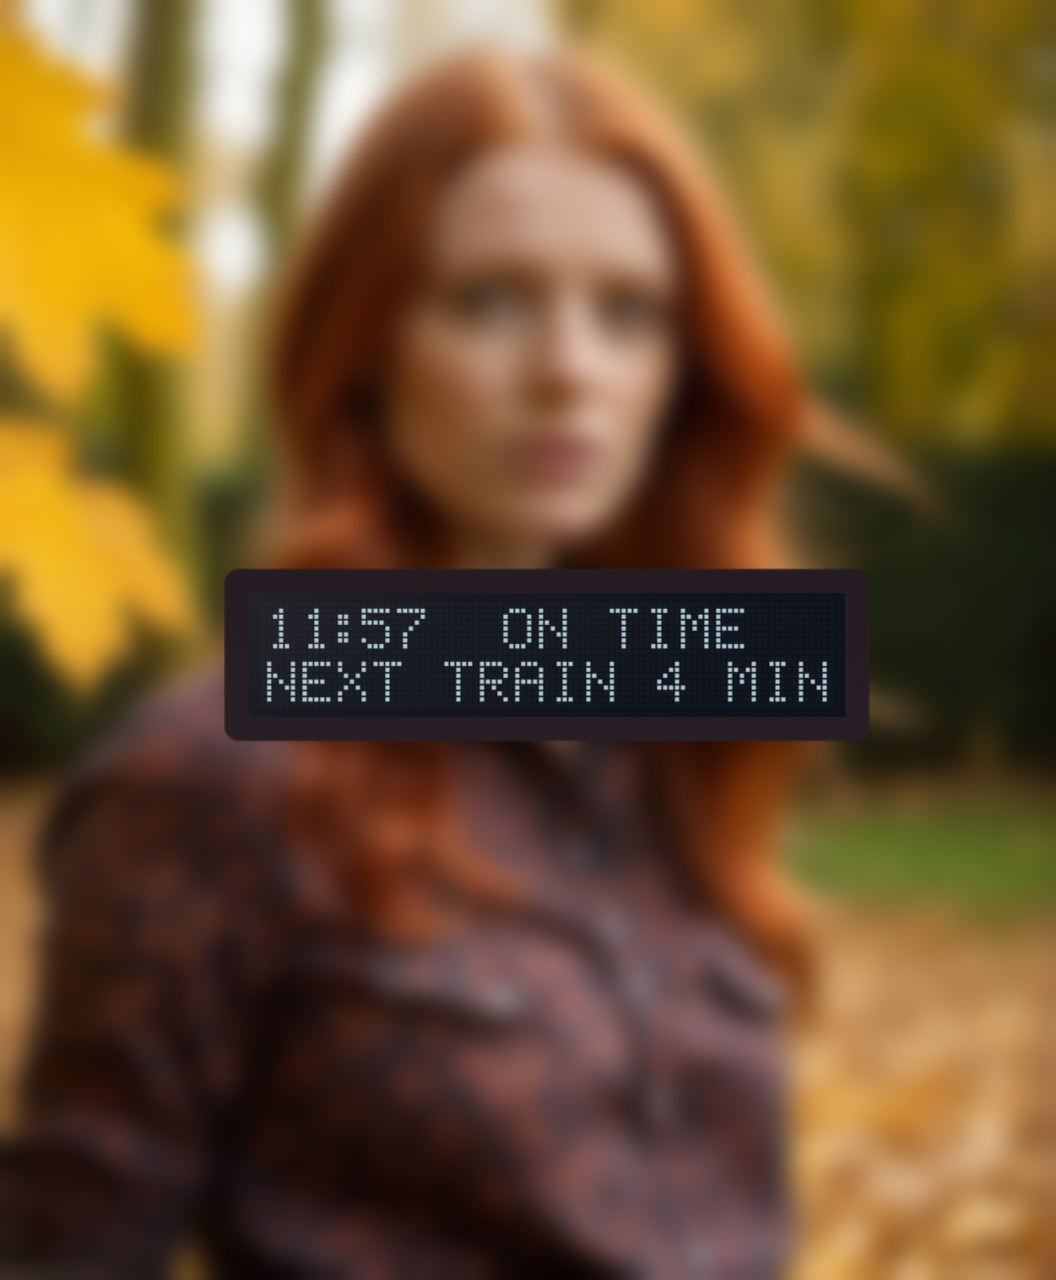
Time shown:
{"hour": 11, "minute": 57}
